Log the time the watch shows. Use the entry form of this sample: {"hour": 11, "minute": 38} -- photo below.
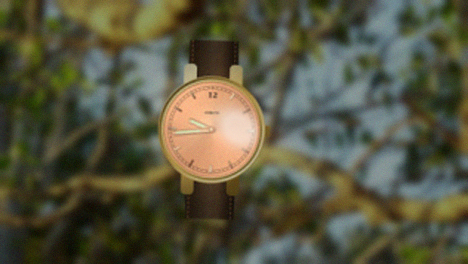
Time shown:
{"hour": 9, "minute": 44}
